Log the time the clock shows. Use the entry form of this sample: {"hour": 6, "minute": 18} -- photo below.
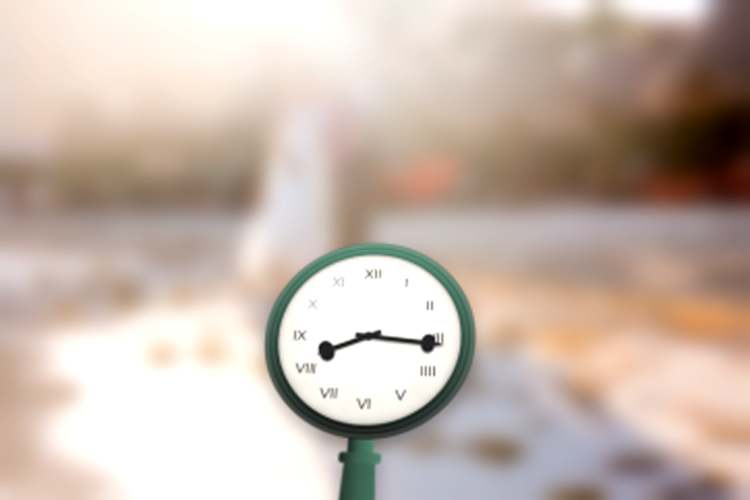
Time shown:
{"hour": 8, "minute": 16}
